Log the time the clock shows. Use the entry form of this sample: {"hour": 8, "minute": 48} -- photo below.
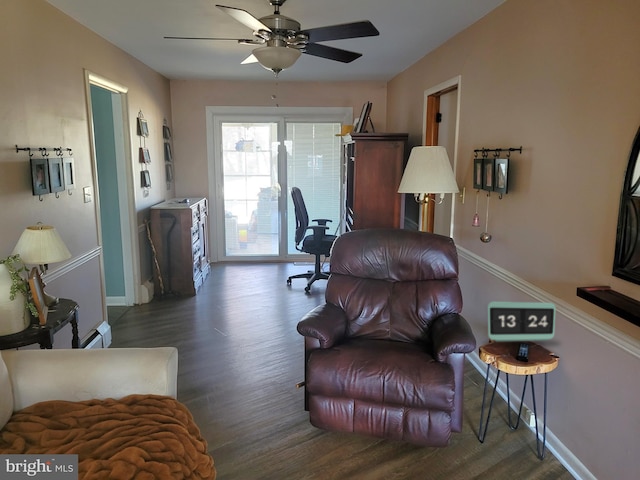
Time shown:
{"hour": 13, "minute": 24}
